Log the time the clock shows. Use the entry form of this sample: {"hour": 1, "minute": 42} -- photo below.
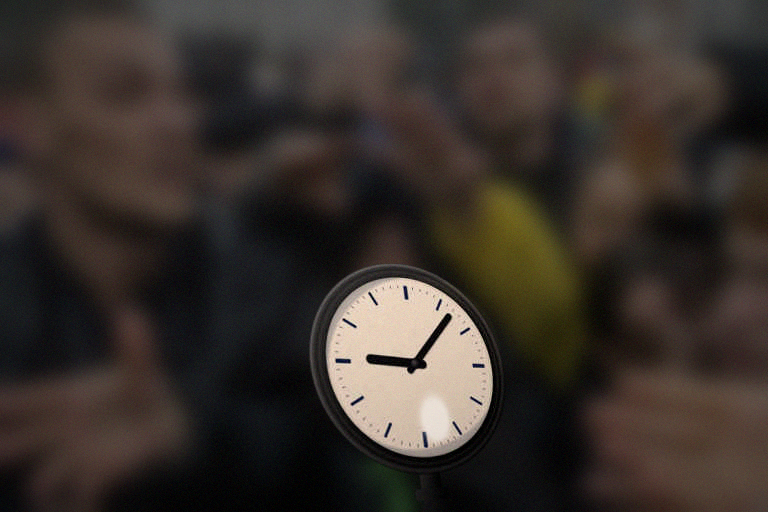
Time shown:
{"hour": 9, "minute": 7}
